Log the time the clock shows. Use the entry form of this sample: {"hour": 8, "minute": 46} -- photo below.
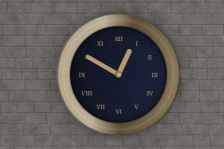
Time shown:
{"hour": 12, "minute": 50}
